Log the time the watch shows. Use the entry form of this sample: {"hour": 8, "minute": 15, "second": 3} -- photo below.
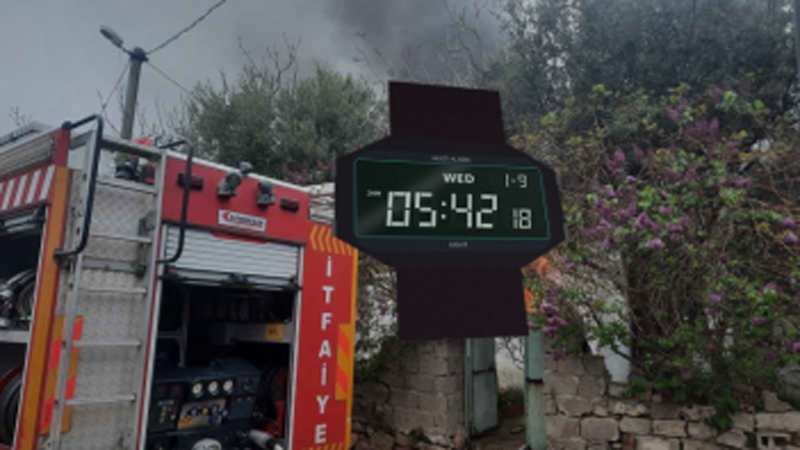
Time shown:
{"hour": 5, "minute": 42, "second": 18}
